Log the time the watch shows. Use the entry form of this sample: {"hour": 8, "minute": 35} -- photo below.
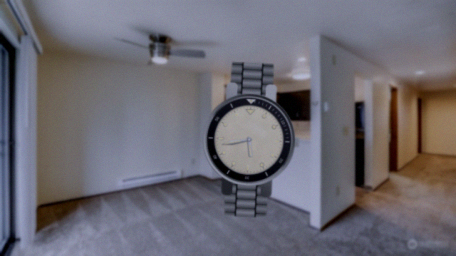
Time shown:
{"hour": 5, "minute": 43}
